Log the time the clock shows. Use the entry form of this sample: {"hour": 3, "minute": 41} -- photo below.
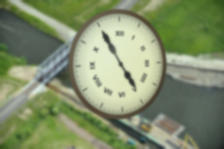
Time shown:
{"hour": 4, "minute": 55}
